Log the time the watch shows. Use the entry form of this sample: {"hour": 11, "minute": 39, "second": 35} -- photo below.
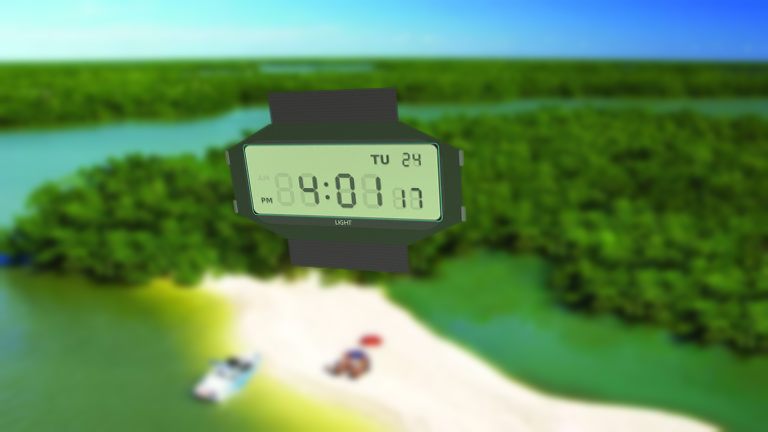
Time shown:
{"hour": 4, "minute": 1, "second": 17}
